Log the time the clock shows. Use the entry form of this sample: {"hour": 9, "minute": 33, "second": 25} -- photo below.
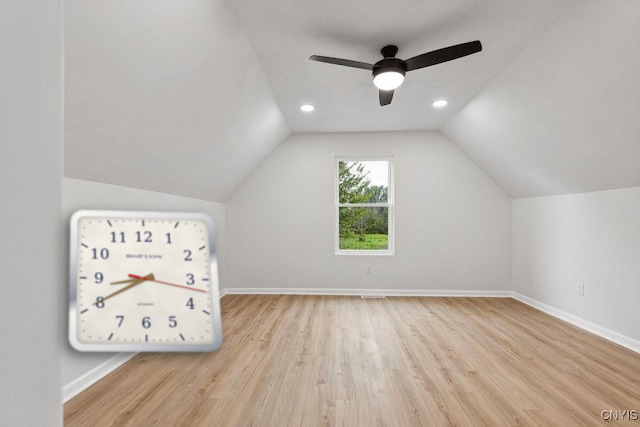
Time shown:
{"hour": 8, "minute": 40, "second": 17}
